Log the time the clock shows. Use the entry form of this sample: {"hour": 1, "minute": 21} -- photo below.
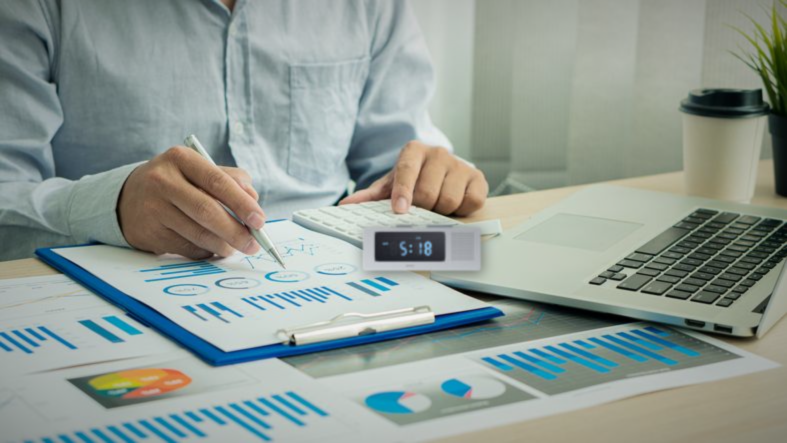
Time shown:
{"hour": 5, "minute": 18}
